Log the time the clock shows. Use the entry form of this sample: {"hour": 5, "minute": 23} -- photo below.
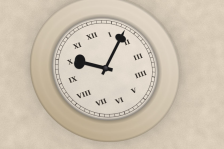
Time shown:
{"hour": 10, "minute": 8}
